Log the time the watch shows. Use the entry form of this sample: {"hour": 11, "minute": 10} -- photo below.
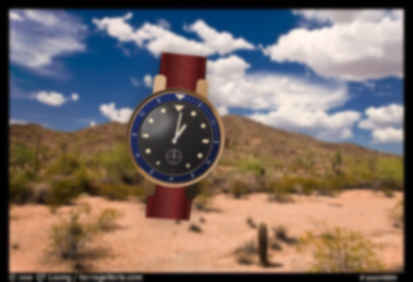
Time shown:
{"hour": 1, "minute": 1}
